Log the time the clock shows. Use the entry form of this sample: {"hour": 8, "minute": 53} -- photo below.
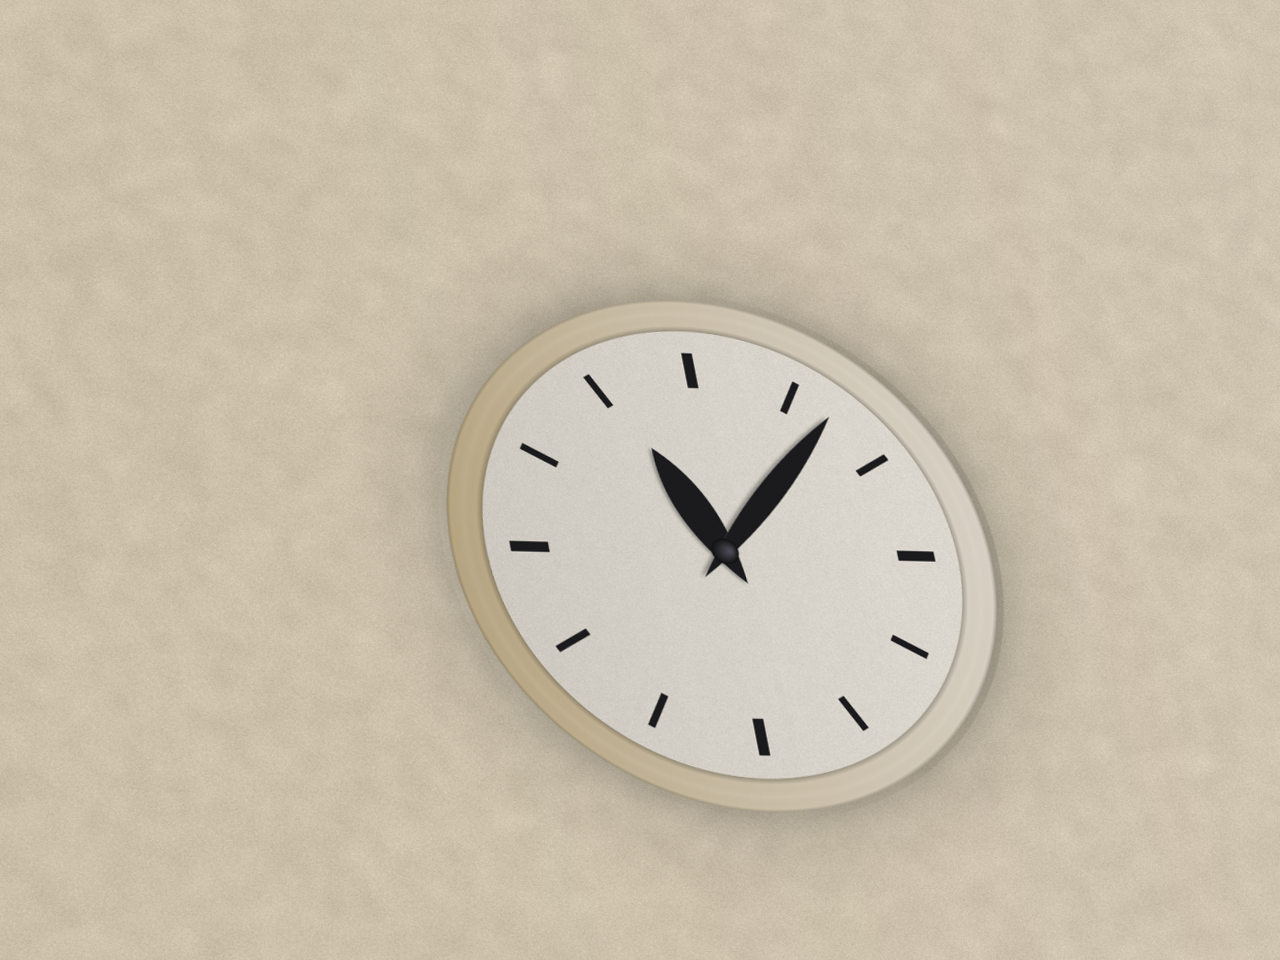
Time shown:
{"hour": 11, "minute": 7}
